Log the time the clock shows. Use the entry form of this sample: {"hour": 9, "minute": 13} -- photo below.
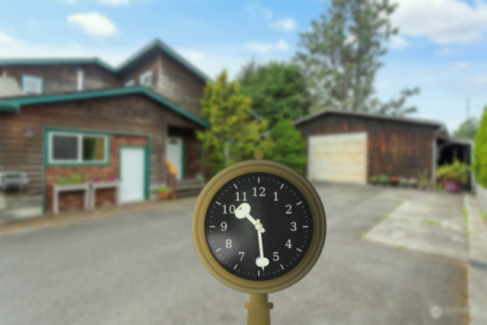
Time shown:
{"hour": 10, "minute": 29}
